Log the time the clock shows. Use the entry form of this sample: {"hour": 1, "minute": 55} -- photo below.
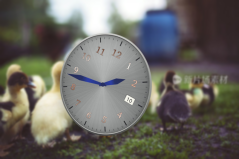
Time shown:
{"hour": 1, "minute": 43}
